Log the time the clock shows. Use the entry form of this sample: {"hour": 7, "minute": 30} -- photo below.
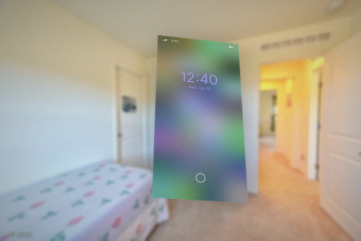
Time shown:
{"hour": 12, "minute": 40}
